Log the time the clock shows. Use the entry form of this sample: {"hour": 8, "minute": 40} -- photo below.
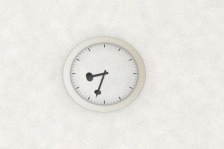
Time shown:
{"hour": 8, "minute": 33}
